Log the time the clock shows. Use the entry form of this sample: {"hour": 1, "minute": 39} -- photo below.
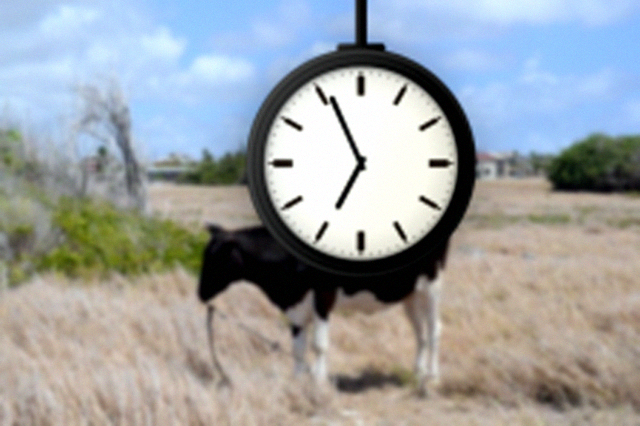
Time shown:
{"hour": 6, "minute": 56}
